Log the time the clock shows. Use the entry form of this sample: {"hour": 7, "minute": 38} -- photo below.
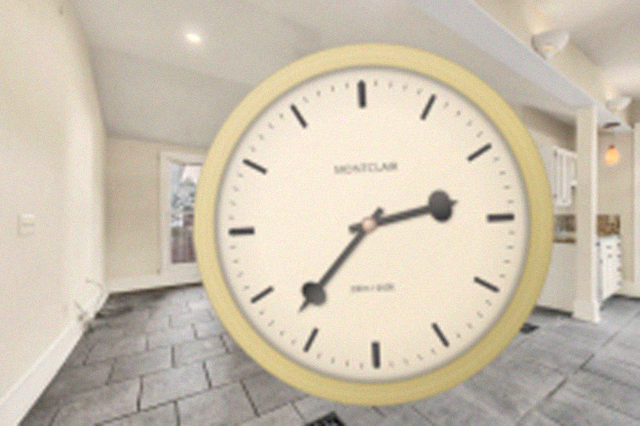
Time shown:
{"hour": 2, "minute": 37}
